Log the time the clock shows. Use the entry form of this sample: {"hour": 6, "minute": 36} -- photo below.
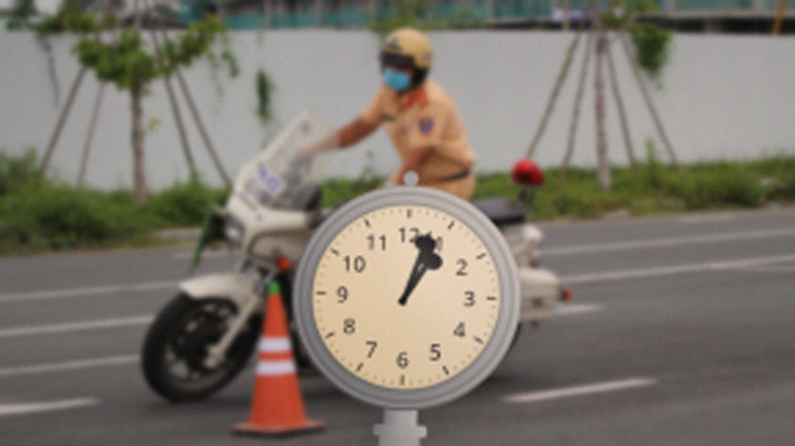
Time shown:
{"hour": 1, "minute": 3}
